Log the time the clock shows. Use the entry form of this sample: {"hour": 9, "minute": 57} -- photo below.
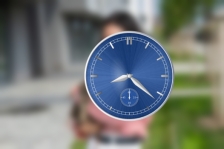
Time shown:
{"hour": 8, "minute": 22}
